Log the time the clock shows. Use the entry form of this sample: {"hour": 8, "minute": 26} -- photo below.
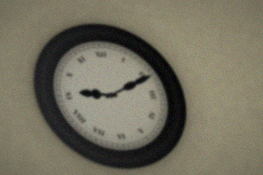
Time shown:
{"hour": 9, "minute": 11}
